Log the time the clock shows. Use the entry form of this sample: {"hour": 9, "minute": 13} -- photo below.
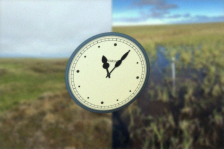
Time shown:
{"hour": 11, "minute": 5}
